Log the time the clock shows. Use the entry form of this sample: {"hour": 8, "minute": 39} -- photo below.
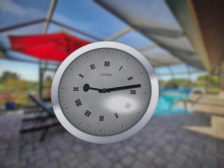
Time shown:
{"hour": 9, "minute": 13}
